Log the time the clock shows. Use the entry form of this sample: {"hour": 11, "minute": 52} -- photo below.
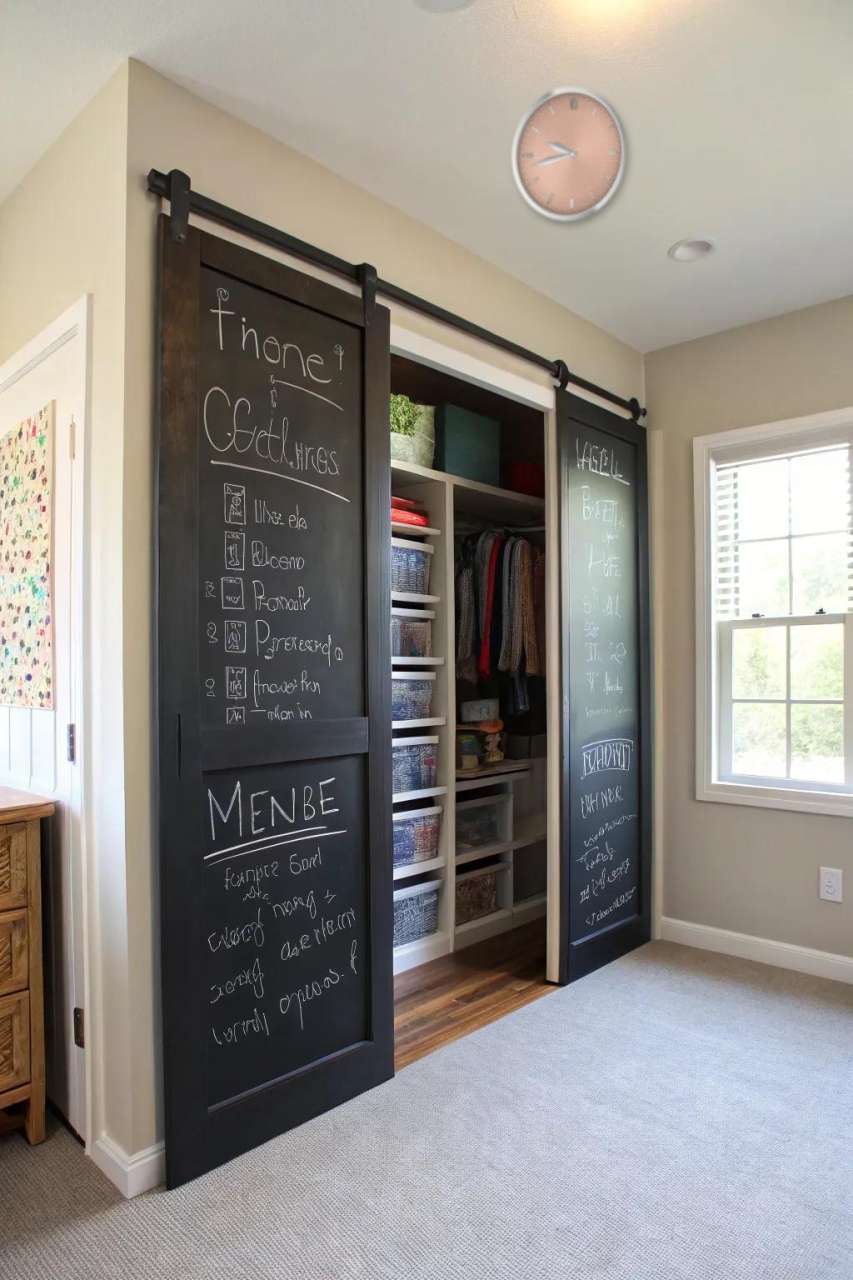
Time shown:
{"hour": 9, "minute": 43}
